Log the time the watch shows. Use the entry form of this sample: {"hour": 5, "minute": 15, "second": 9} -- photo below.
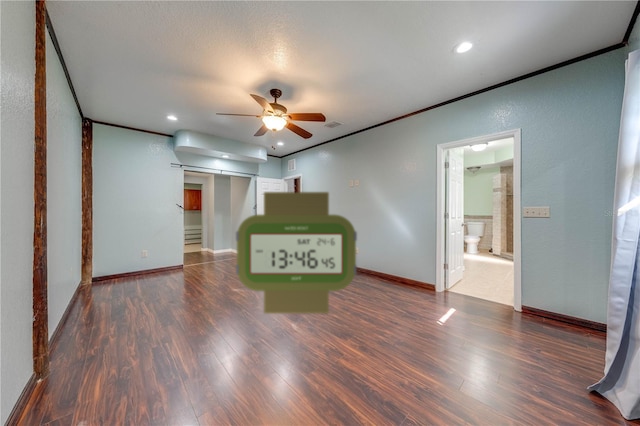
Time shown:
{"hour": 13, "minute": 46, "second": 45}
